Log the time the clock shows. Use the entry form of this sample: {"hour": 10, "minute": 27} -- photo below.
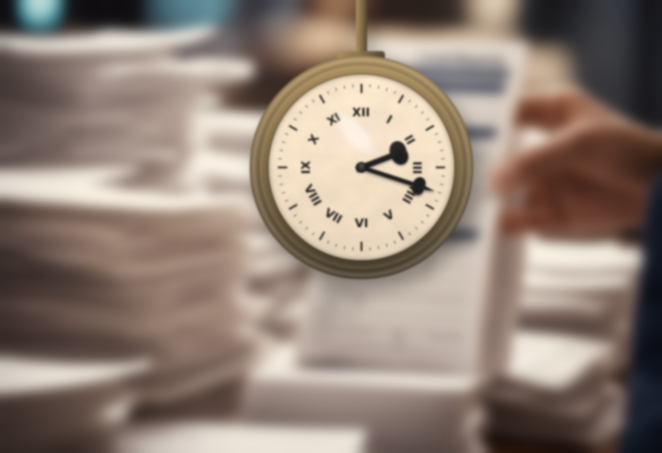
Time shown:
{"hour": 2, "minute": 18}
